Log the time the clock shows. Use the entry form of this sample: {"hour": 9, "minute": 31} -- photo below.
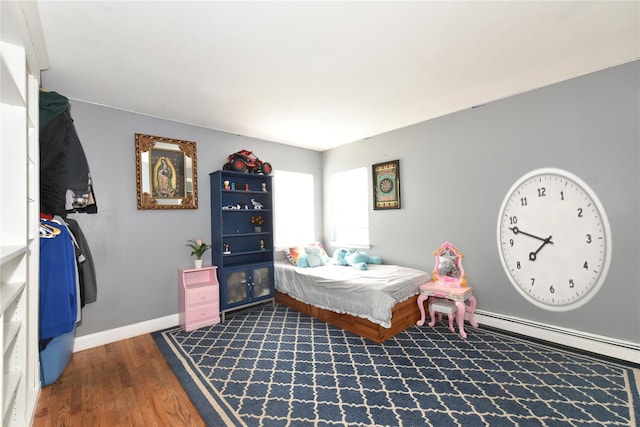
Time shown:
{"hour": 7, "minute": 48}
